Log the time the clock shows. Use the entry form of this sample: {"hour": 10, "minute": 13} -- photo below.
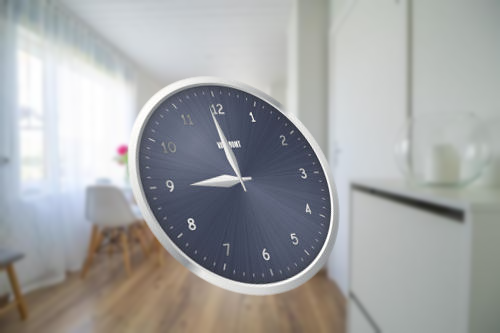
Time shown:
{"hour": 8, "minute": 59}
